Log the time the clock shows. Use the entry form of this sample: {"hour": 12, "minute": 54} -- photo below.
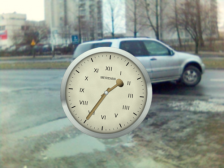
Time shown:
{"hour": 1, "minute": 35}
